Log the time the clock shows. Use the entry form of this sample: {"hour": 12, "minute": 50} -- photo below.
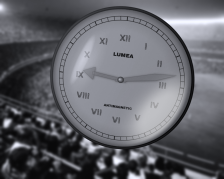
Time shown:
{"hour": 9, "minute": 13}
